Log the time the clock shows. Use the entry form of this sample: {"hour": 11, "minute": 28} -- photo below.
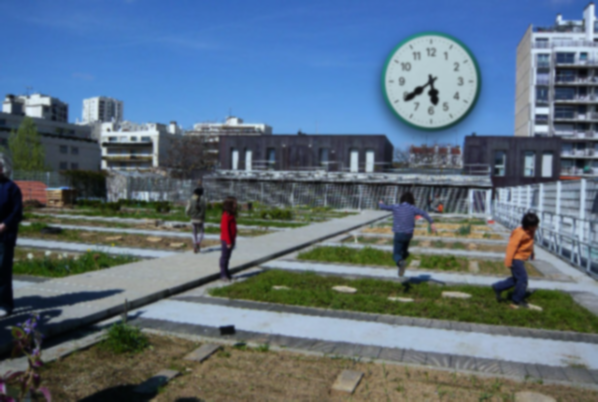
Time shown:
{"hour": 5, "minute": 39}
